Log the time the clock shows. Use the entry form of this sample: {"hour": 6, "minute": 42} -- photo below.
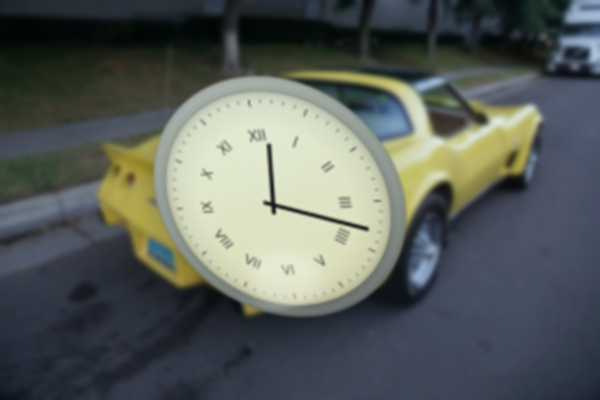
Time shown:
{"hour": 12, "minute": 18}
